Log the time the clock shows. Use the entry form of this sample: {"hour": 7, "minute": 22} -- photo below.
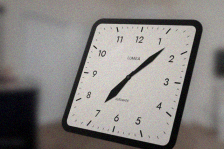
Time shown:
{"hour": 7, "minute": 7}
